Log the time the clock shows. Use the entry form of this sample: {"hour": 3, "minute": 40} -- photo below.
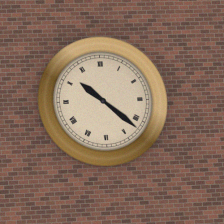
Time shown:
{"hour": 10, "minute": 22}
